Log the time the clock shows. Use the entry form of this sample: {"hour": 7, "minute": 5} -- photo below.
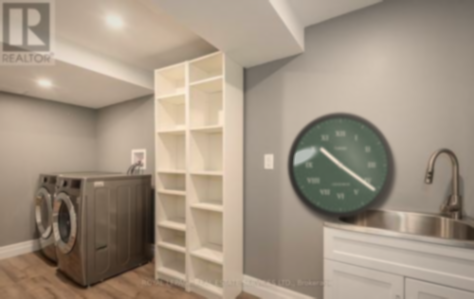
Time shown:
{"hour": 10, "minute": 21}
